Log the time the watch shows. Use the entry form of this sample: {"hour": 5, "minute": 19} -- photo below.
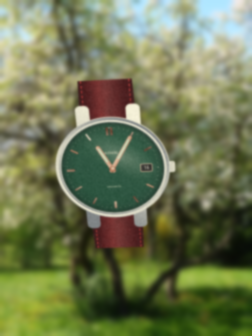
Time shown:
{"hour": 11, "minute": 5}
